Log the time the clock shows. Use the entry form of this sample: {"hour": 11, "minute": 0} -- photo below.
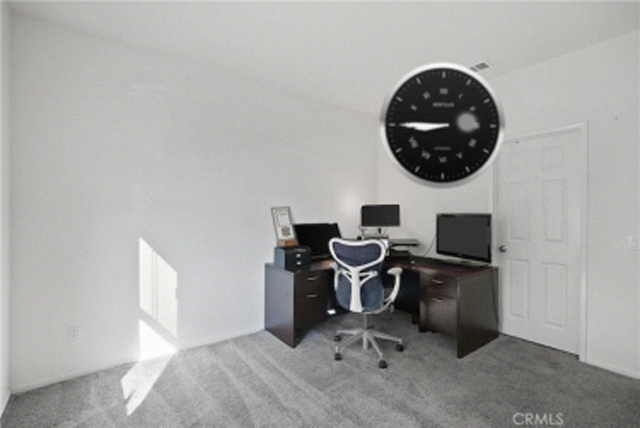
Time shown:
{"hour": 8, "minute": 45}
